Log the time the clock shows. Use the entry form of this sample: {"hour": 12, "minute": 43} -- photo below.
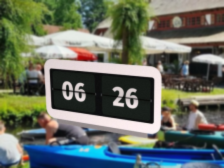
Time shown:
{"hour": 6, "minute": 26}
